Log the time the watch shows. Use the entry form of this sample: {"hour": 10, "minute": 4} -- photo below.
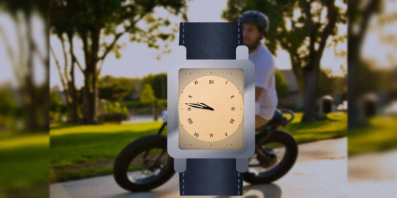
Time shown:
{"hour": 9, "minute": 47}
